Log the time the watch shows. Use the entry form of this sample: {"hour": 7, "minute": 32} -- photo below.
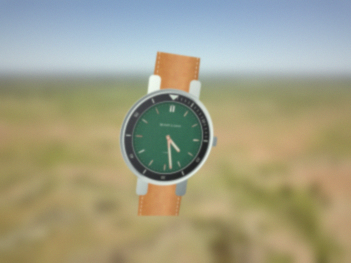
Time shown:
{"hour": 4, "minute": 28}
